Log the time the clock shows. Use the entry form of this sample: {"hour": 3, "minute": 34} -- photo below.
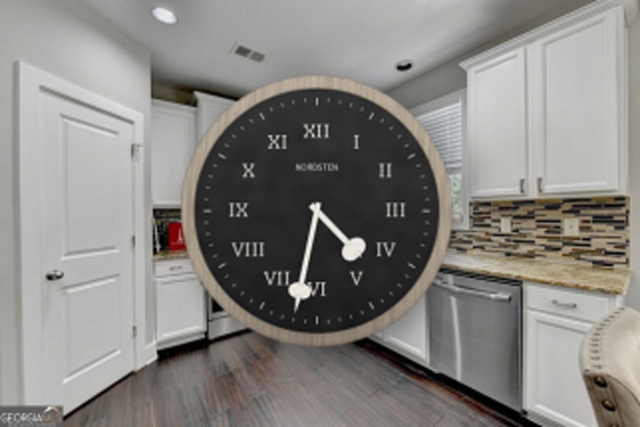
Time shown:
{"hour": 4, "minute": 32}
